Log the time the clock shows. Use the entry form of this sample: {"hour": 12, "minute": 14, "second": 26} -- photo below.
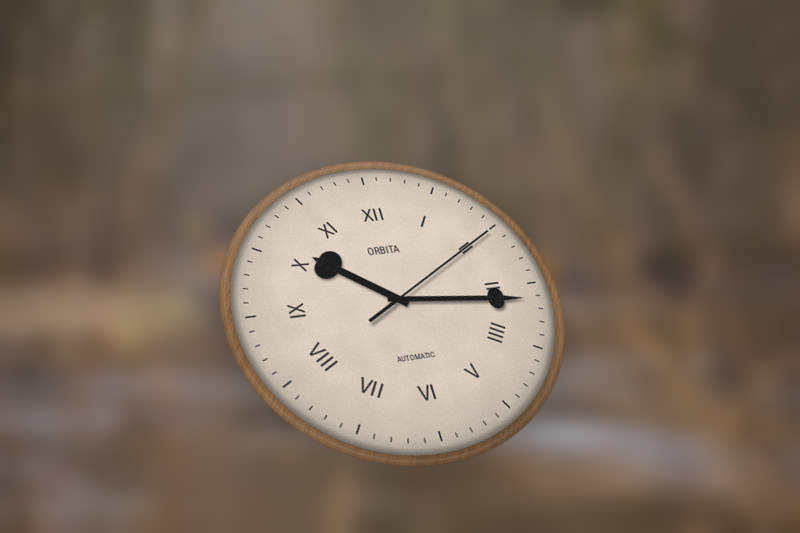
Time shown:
{"hour": 10, "minute": 16, "second": 10}
